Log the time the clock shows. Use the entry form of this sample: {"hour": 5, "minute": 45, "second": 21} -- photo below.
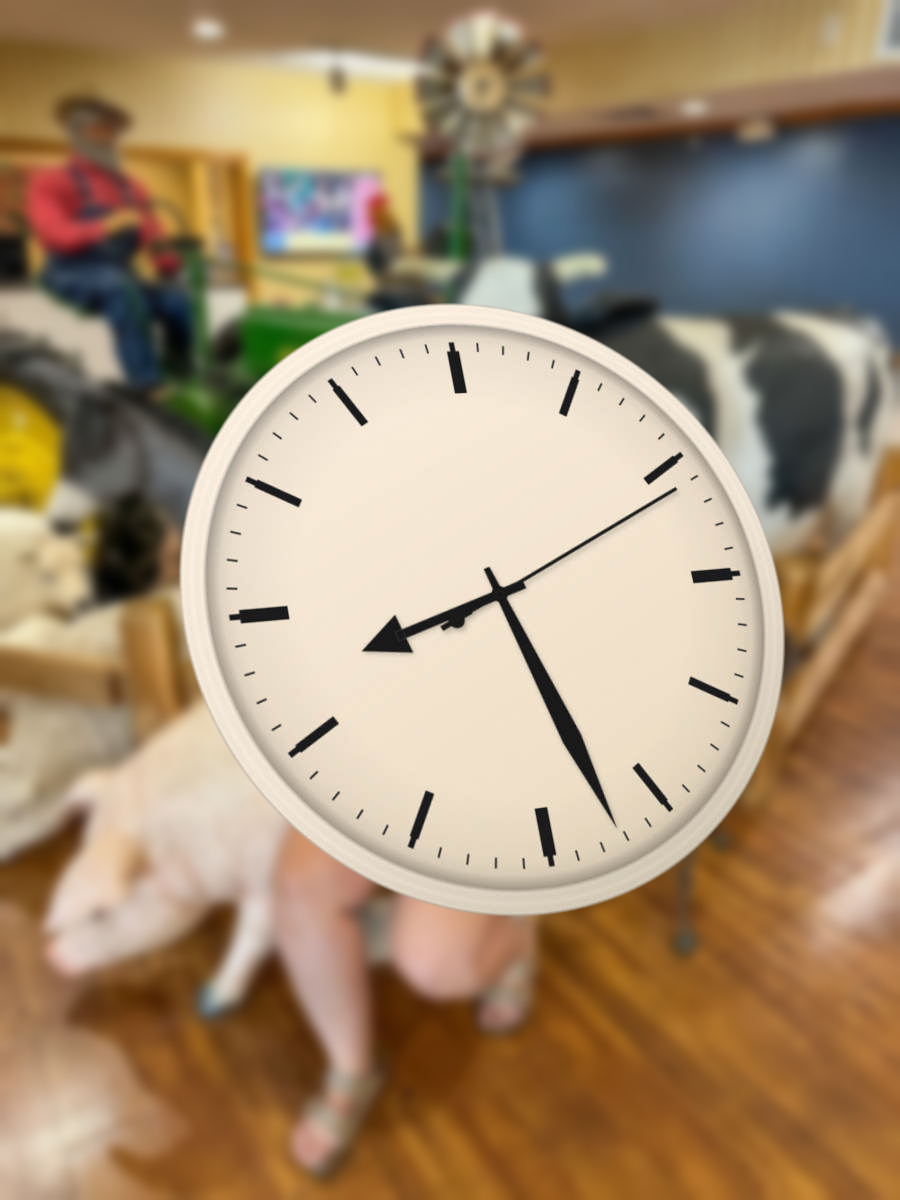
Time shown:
{"hour": 8, "minute": 27, "second": 11}
